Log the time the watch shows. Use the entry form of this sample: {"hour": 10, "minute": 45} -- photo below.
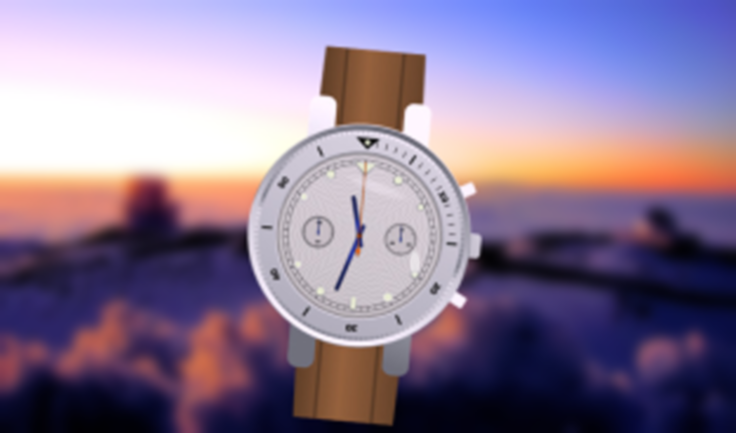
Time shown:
{"hour": 11, "minute": 33}
